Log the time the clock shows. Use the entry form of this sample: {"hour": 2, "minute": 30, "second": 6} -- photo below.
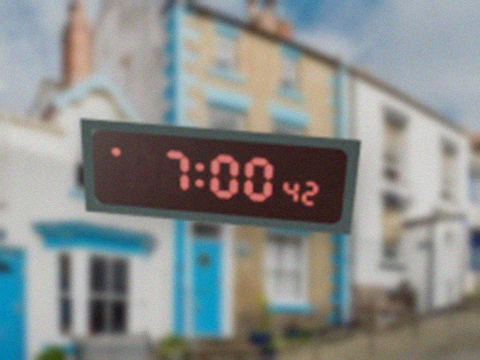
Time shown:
{"hour": 7, "minute": 0, "second": 42}
